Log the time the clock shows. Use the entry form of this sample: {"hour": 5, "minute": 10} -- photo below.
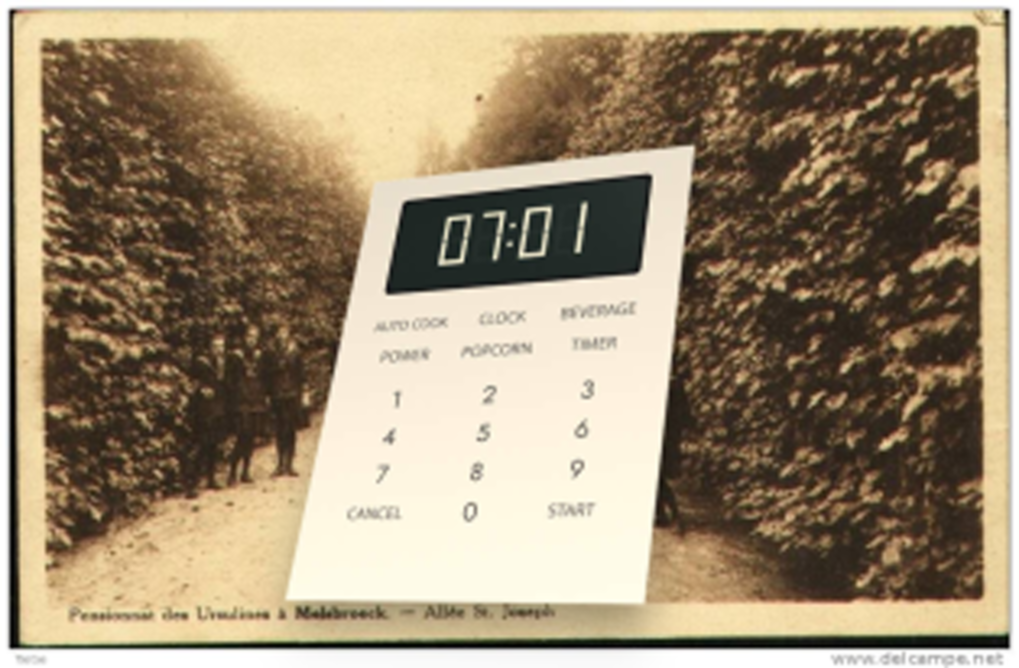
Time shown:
{"hour": 7, "minute": 1}
